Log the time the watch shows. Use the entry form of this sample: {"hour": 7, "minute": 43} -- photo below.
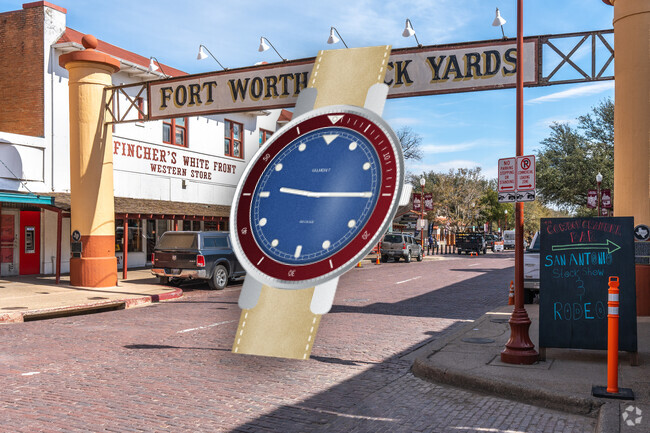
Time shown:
{"hour": 9, "minute": 15}
